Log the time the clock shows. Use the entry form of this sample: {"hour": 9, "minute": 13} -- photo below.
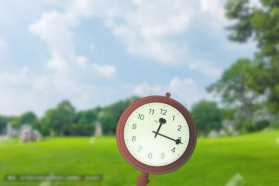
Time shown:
{"hour": 12, "minute": 16}
